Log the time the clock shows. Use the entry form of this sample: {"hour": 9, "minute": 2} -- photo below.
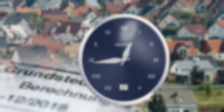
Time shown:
{"hour": 12, "minute": 44}
